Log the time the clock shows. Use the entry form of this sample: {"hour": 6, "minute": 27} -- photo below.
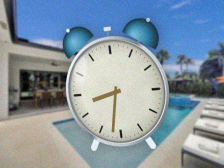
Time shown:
{"hour": 8, "minute": 32}
